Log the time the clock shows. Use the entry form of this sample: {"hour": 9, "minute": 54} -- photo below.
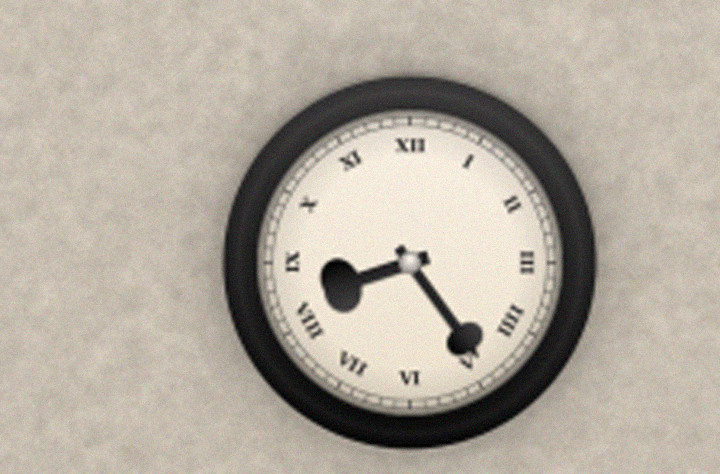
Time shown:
{"hour": 8, "minute": 24}
